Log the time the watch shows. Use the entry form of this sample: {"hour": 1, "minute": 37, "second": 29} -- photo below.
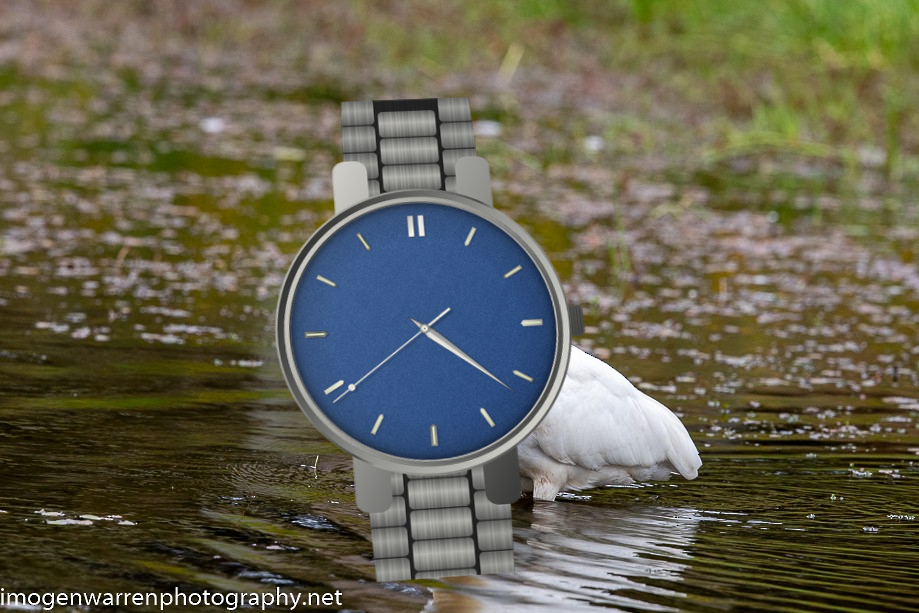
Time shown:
{"hour": 4, "minute": 21, "second": 39}
